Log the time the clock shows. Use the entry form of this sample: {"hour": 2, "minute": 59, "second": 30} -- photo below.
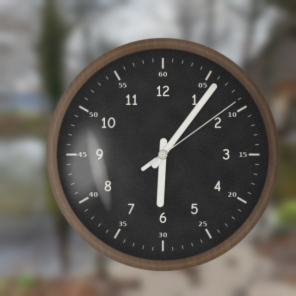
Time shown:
{"hour": 6, "minute": 6, "second": 9}
